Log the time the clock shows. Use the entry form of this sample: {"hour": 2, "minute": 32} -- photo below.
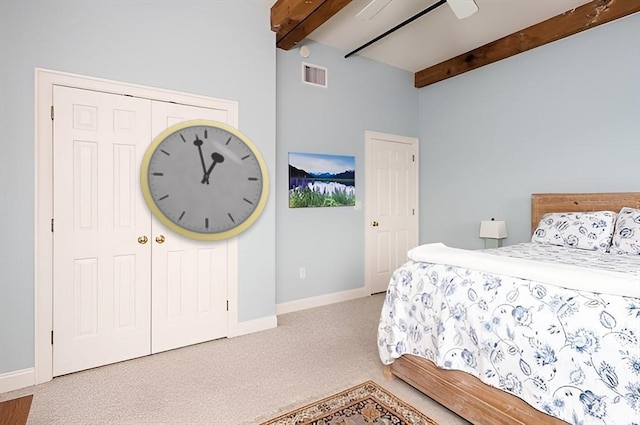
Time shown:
{"hour": 12, "minute": 58}
